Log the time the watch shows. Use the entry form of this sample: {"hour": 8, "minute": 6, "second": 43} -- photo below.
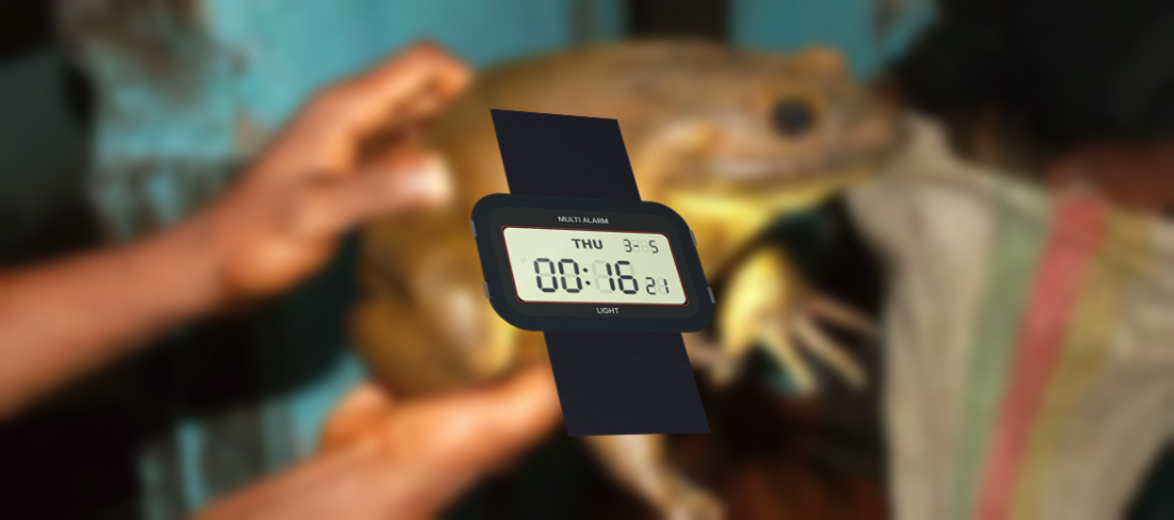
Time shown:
{"hour": 0, "minute": 16, "second": 21}
